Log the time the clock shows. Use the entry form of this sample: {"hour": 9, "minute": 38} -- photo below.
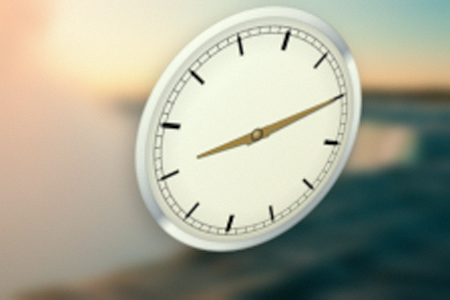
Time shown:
{"hour": 8, "minute": 10}
